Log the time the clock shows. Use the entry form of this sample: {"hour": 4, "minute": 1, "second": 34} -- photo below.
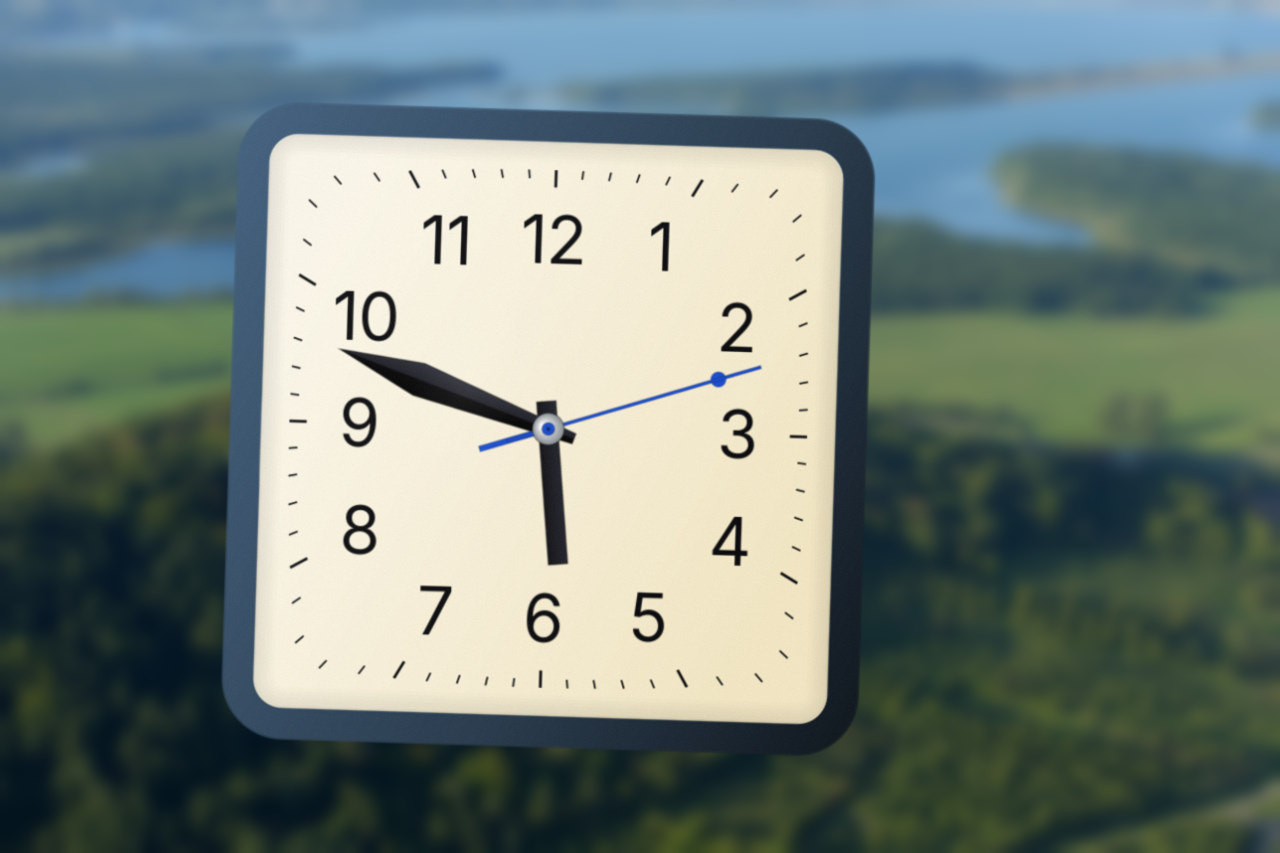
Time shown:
{"hour": 5, "minute": 48, "second": 12}
